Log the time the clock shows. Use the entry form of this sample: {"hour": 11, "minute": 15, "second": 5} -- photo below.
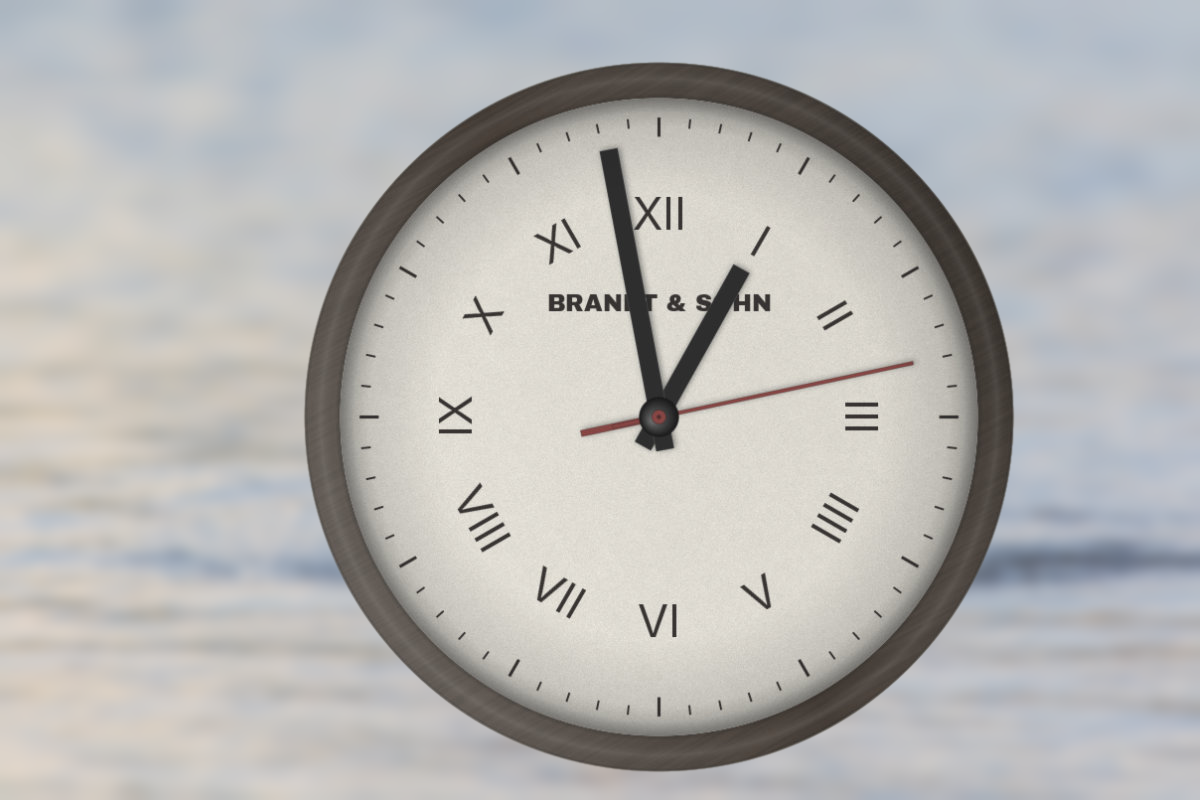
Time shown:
{"hour": 12, "minute": 58, "second": 13}
